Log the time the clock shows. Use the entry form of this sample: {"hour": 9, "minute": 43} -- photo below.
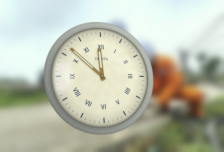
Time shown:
{"hour": 11, "minute": 52}
